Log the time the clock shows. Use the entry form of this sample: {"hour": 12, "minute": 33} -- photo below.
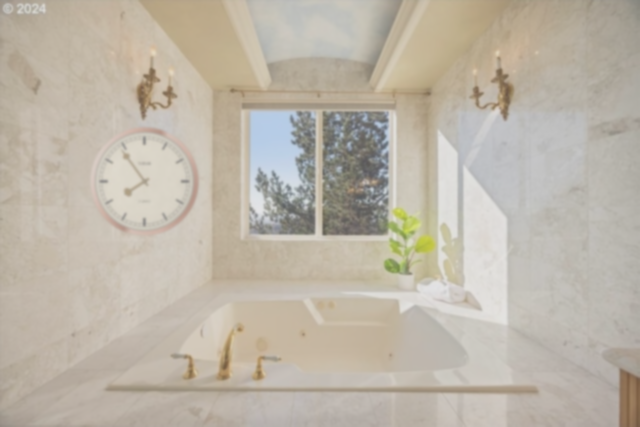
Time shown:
{"hour": 7, "minute": 54}
